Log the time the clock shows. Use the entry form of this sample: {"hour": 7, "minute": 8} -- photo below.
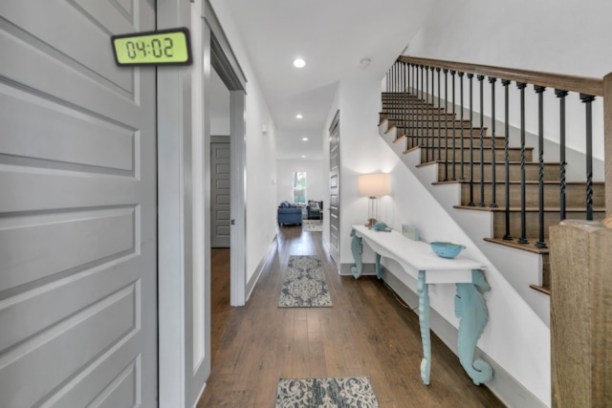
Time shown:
{"hour": 4, "minute": 2}
